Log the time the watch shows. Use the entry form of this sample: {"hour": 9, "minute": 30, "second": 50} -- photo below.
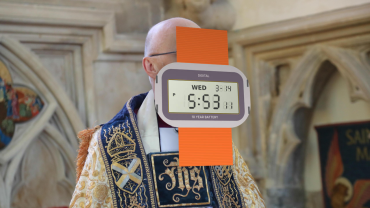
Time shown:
{"hour": 5, "minute": 53, "second": 11}
